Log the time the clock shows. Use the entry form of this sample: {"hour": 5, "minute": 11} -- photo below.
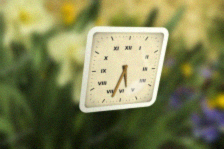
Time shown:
{"hour": 5, "minute": 33}
